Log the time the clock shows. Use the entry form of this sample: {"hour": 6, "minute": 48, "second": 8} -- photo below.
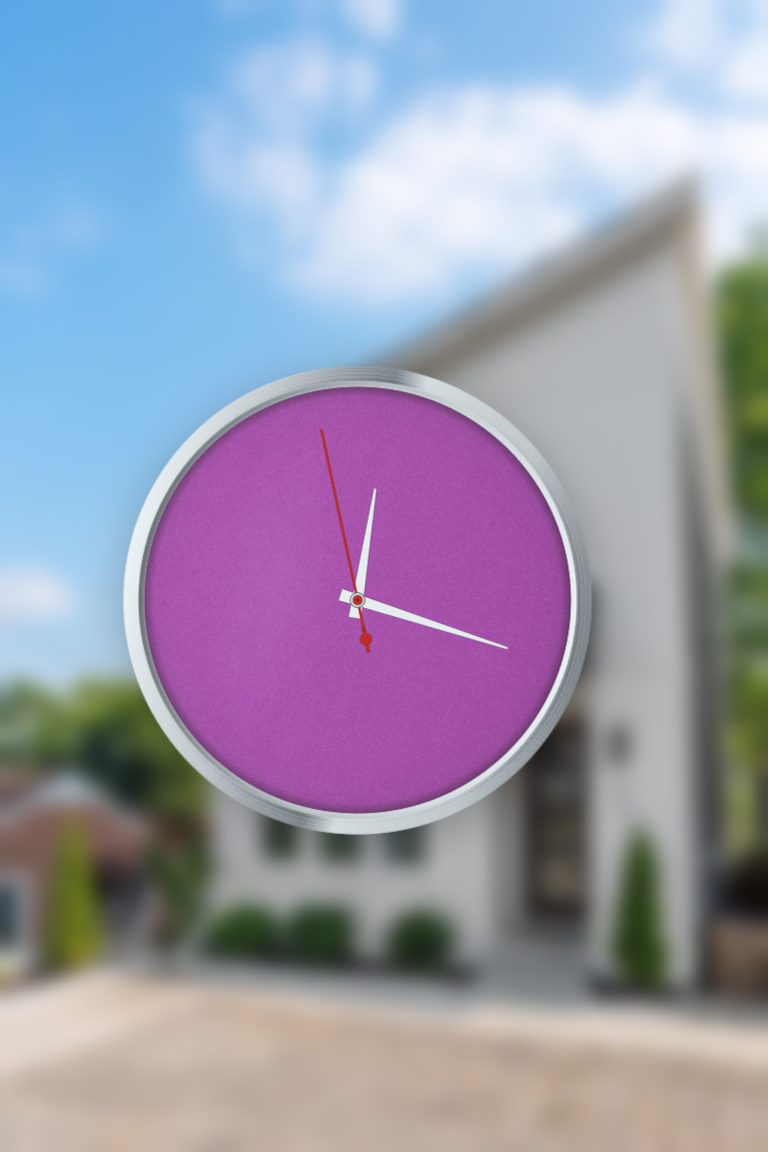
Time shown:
{"hour": 12, "minute": 17, "second": 58}
